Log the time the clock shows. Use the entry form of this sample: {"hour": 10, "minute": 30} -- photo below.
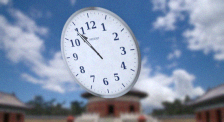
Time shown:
{"hour": 10, "minute": 54}
